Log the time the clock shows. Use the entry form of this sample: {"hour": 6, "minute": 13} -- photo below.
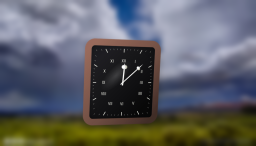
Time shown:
{"hour": 12, "minute": 8}
